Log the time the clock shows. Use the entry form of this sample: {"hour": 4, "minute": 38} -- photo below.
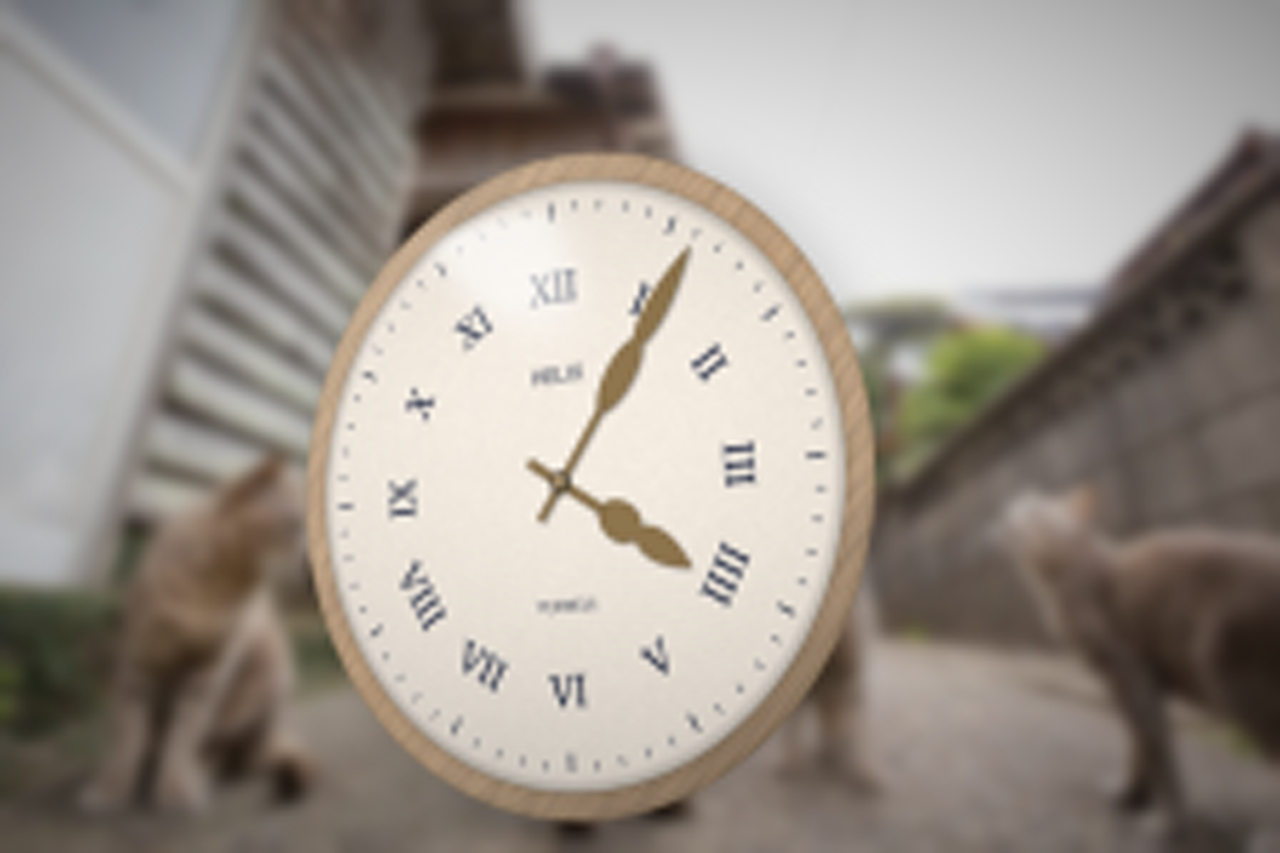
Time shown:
{"hour": 4, "minute": 6}
